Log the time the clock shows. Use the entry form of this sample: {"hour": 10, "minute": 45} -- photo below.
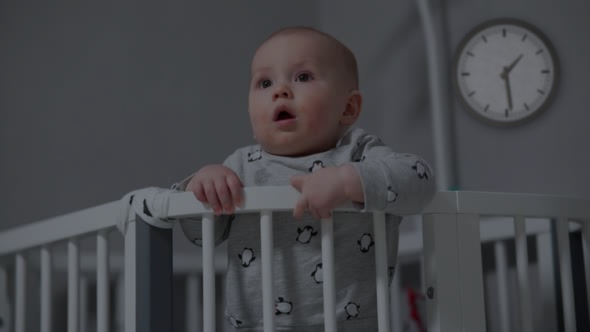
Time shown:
{"hour": 1, "minute": 29}
